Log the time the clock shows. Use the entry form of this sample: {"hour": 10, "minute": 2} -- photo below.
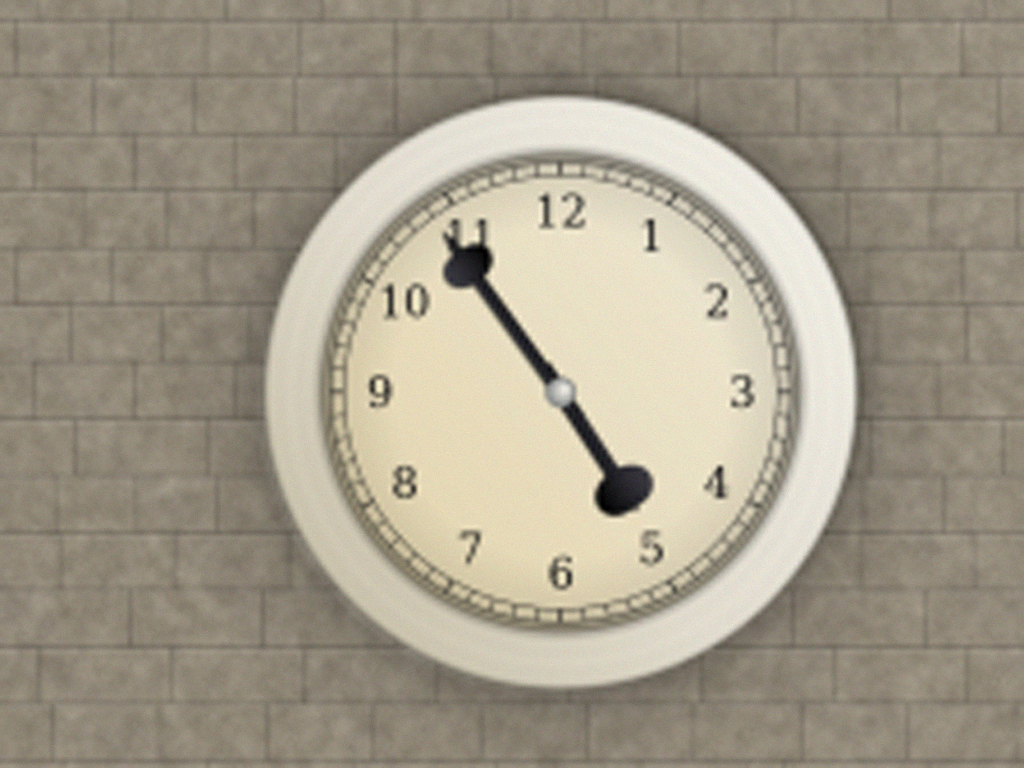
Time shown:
{"hour": 4, "minute": 54}
